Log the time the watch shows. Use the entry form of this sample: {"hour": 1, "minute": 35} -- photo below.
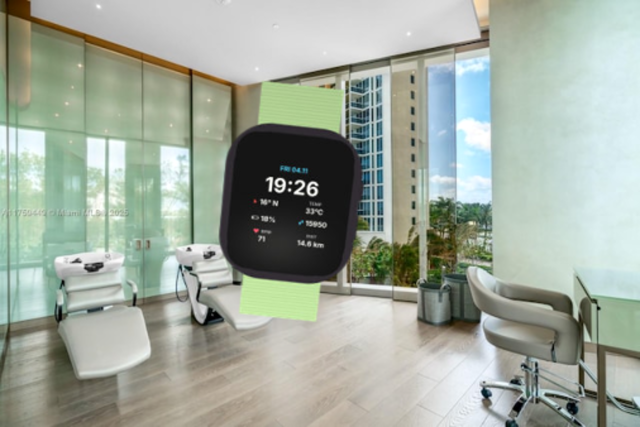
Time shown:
{"hour": 19, "minute": 26}
